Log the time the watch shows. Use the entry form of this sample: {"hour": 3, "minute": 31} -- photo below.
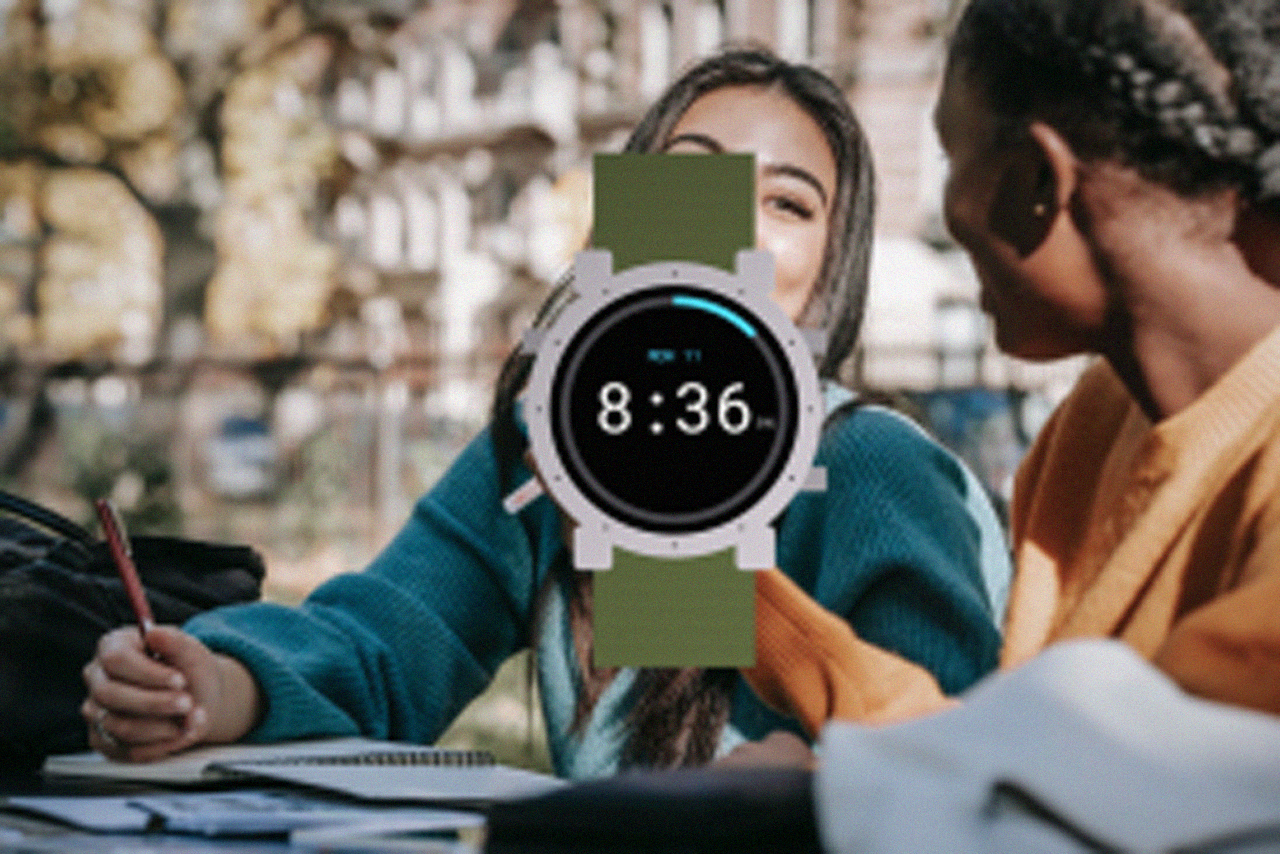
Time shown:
{"hour": 8, "minute": 36}
